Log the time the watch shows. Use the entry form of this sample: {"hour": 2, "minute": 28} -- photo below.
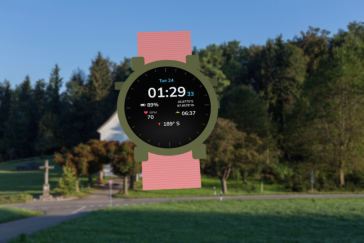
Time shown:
{"hour": 1, "minute": 29}
